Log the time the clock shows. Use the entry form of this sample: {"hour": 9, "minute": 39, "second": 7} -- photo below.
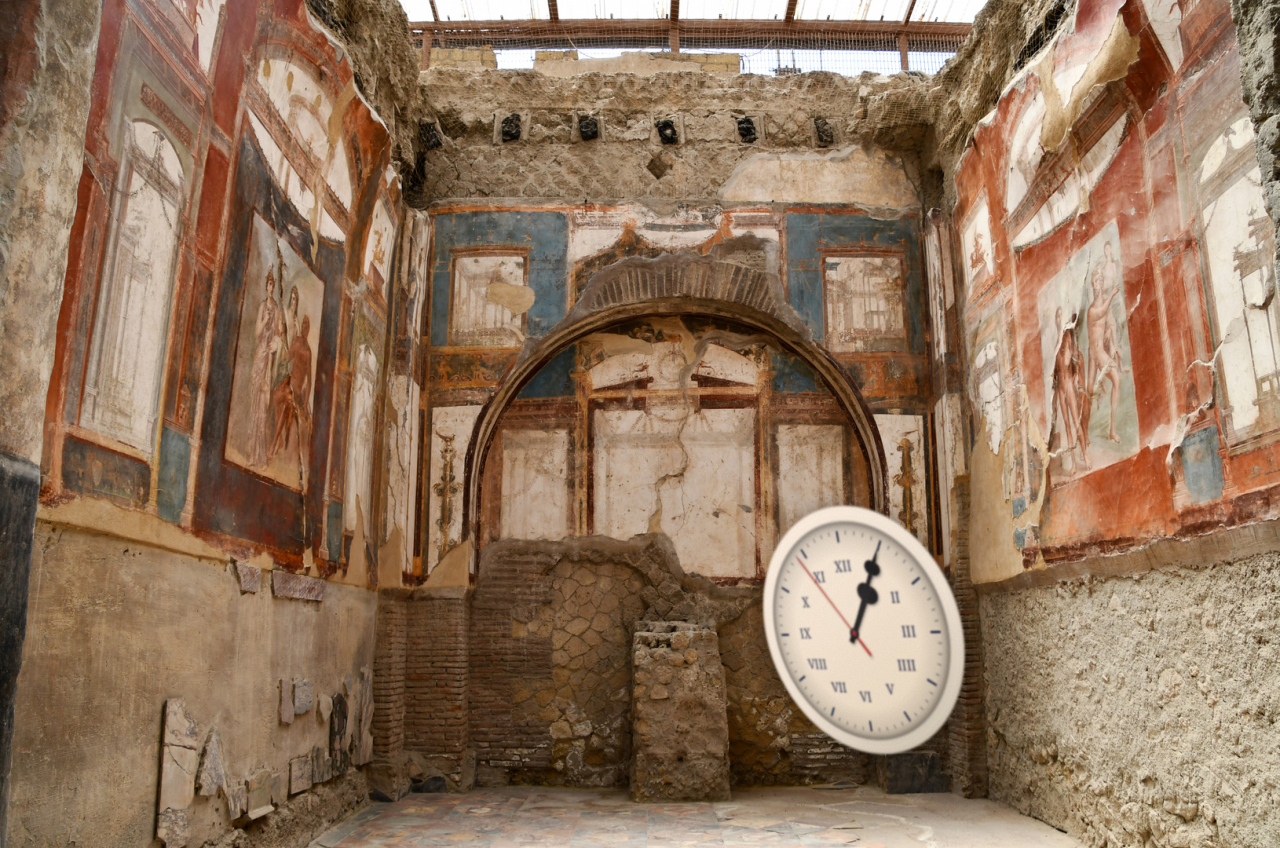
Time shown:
{"hour": 1, "minute": 4, "second": 54}
